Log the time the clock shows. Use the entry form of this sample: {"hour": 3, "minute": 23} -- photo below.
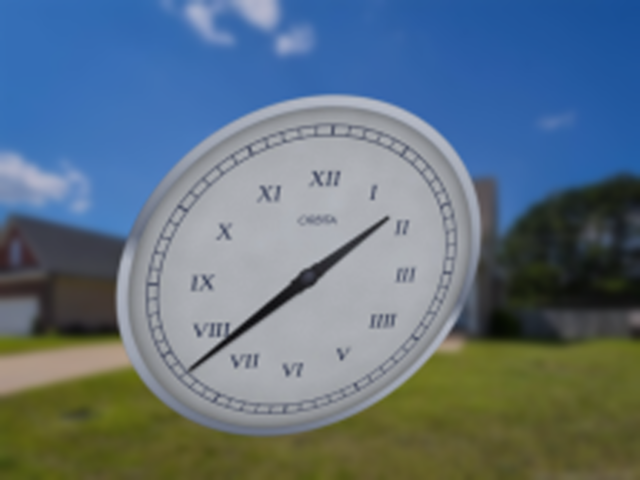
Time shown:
{"hour": 1, "minute": 38}
